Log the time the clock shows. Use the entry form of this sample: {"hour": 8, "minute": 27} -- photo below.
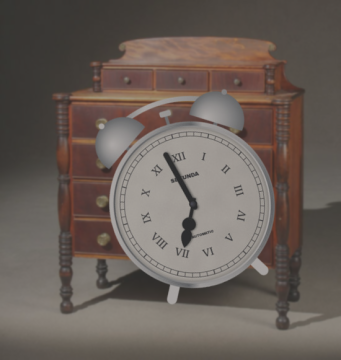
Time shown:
{"hour": 6, "minute": 58}
